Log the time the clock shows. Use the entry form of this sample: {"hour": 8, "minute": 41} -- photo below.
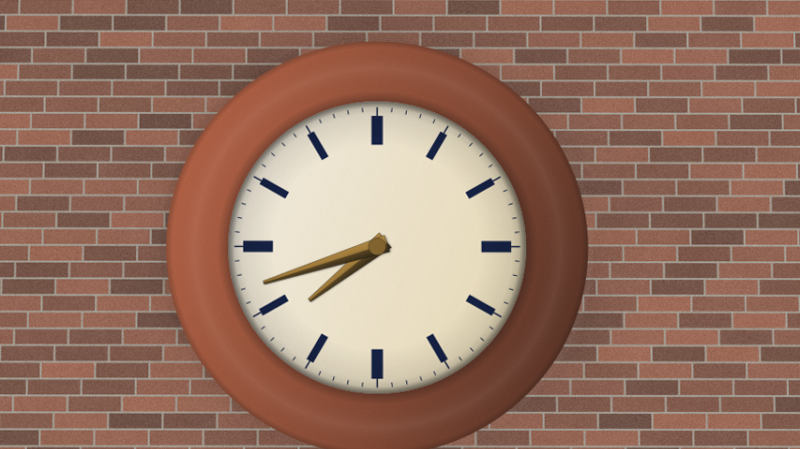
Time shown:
{"hour": 7, "minute": 42}
